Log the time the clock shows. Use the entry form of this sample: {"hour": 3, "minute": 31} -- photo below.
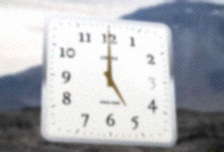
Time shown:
{"hour": 5, "minute": 0}
